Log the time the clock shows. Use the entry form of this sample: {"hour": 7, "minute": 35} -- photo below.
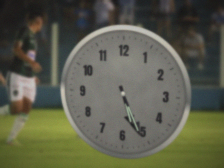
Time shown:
{"hour": 5, "minute": 26}
